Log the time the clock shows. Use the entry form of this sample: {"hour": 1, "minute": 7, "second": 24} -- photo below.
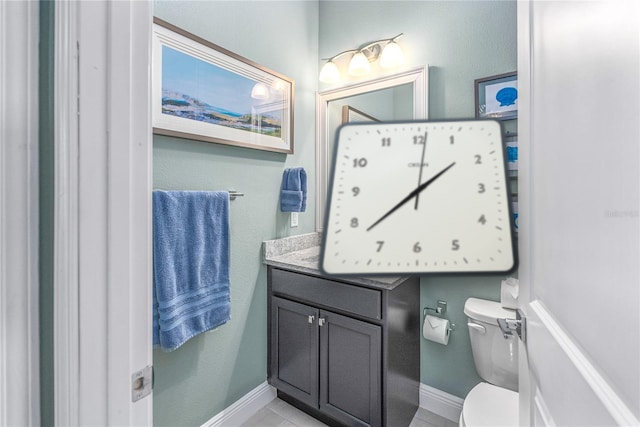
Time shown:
{"hour": 1, "minute": 38, "second": 1}
